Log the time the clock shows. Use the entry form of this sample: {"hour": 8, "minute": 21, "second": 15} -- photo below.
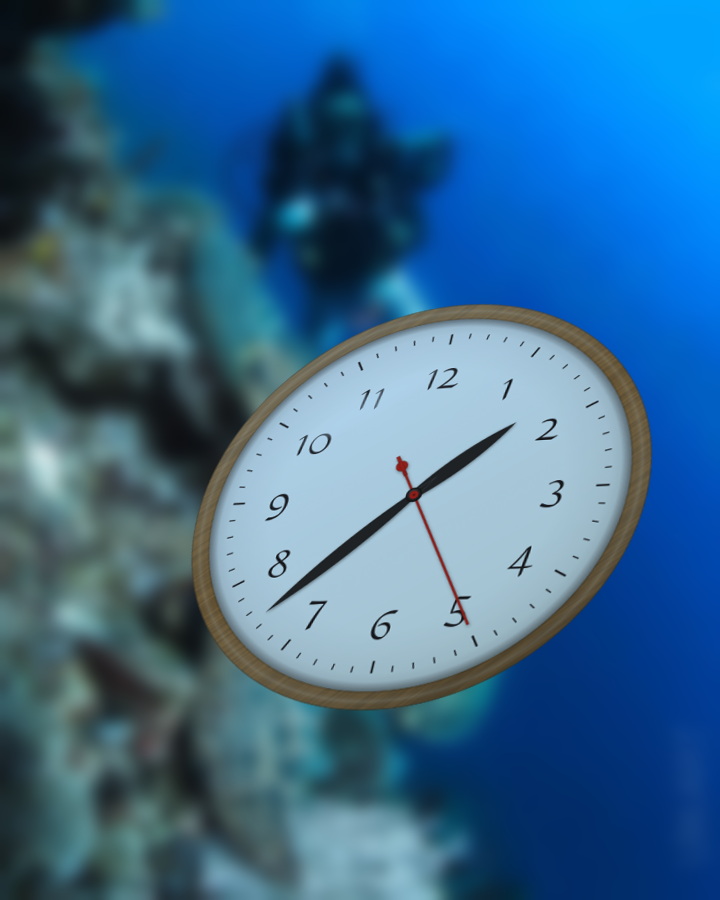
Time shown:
{"hour": 1, "minute": 37, "second": 25}
